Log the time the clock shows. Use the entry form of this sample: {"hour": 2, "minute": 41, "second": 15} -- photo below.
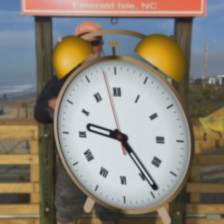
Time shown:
{"hour": 9, "minute": 23, "second": 58}
